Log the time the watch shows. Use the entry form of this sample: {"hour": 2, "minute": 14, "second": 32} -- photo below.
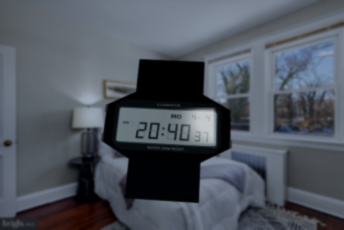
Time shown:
{"hour": 20, "minute": 40, "second": 37}
